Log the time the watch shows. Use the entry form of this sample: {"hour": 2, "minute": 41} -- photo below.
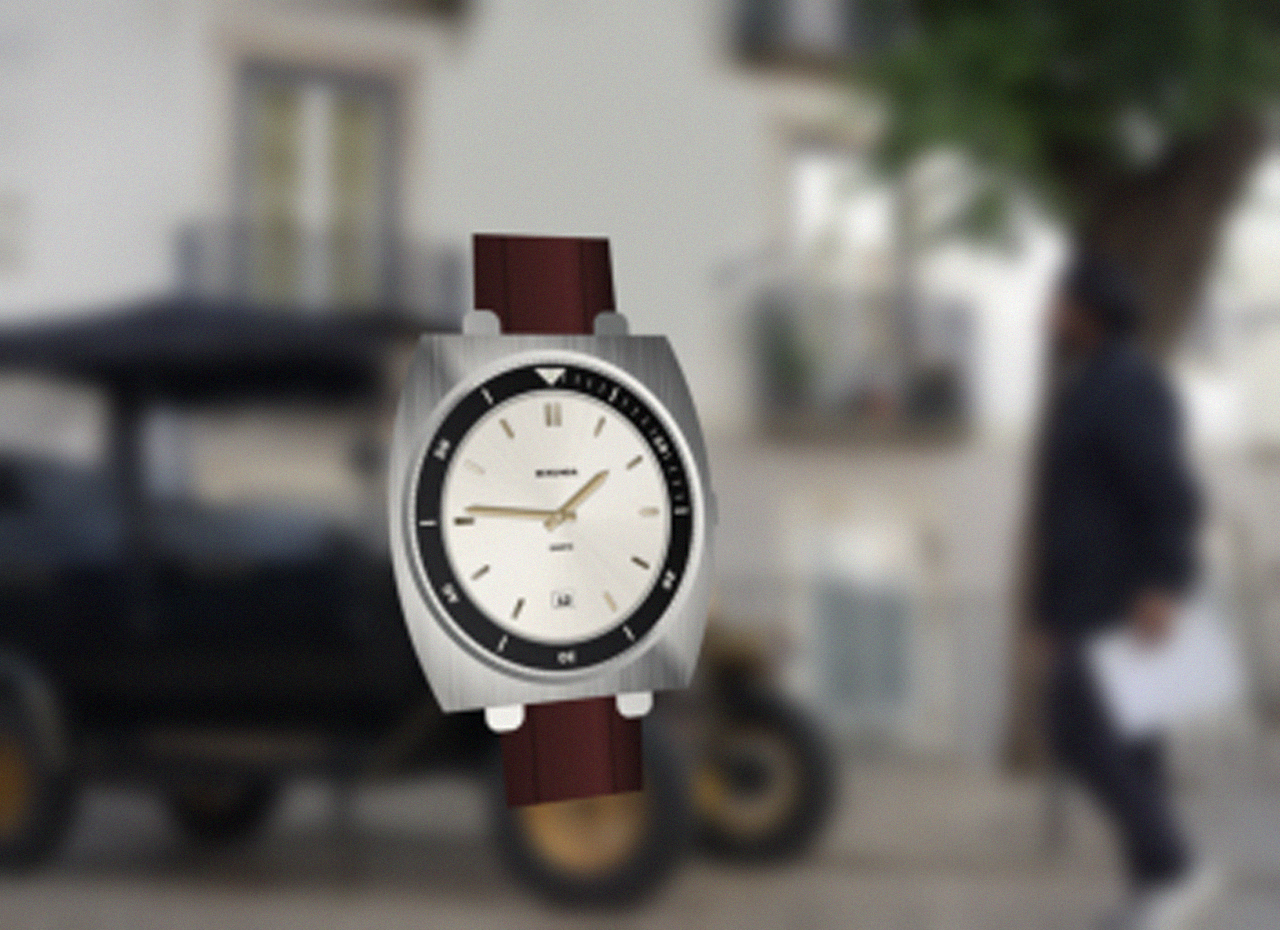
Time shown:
{"hour": 1, "minute": 46}
